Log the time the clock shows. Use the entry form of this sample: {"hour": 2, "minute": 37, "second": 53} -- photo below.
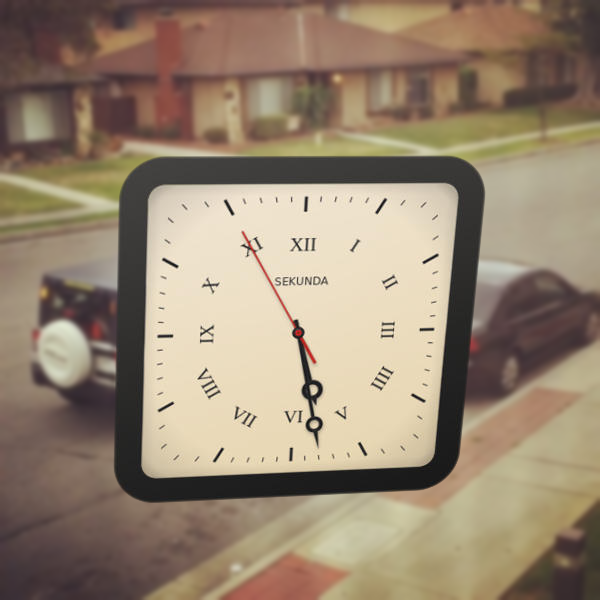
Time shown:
{"hour": 5, "minute": 27, "second": 55}
